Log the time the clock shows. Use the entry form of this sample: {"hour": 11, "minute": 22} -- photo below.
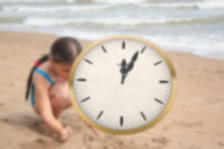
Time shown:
{"hour": 12, "minute": 4}
